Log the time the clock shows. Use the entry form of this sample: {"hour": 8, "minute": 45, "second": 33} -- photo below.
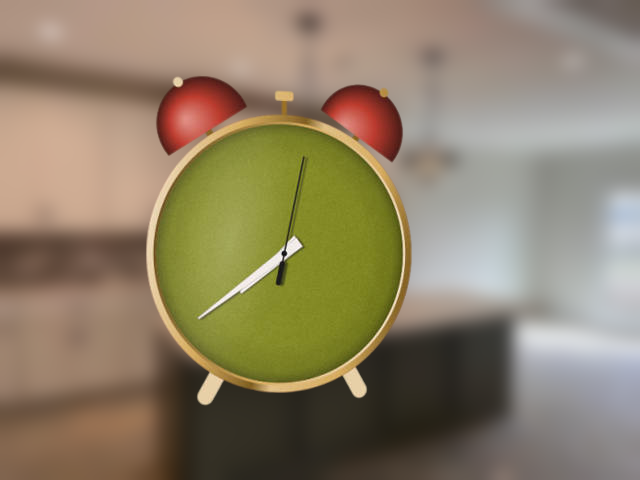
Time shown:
{"hour": 7, "minute": 39, "second": 2}
